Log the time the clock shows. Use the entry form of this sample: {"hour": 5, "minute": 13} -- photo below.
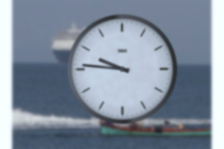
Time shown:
{"hour": 9, "minute": 46}
